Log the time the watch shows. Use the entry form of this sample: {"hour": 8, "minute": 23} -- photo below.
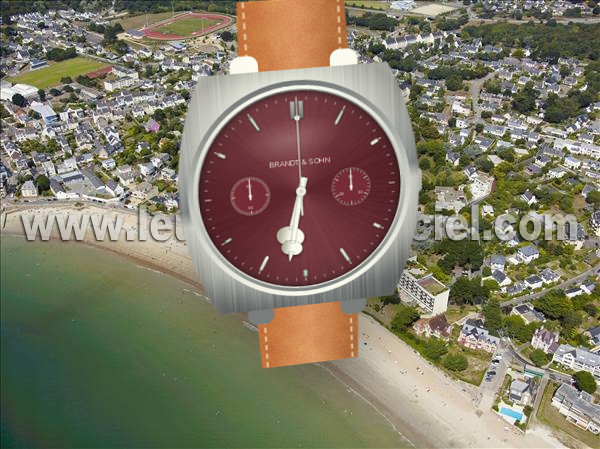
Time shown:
{"hour": 6, "minute": 32}
